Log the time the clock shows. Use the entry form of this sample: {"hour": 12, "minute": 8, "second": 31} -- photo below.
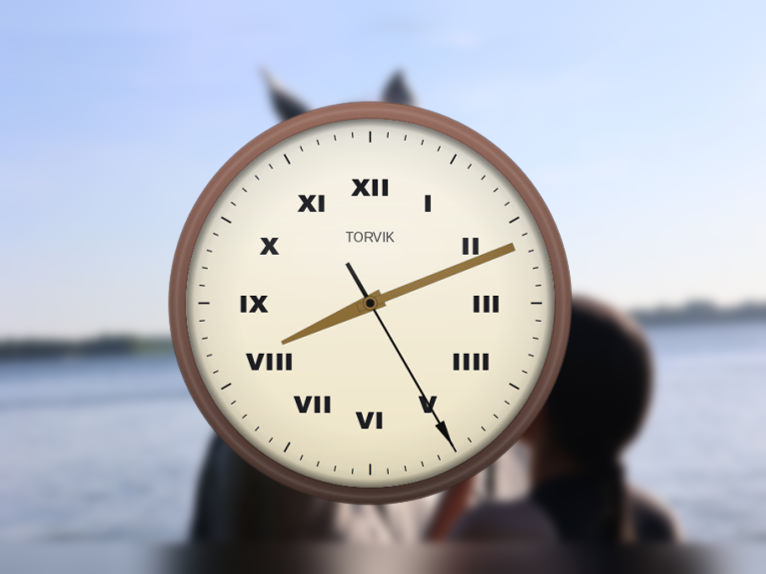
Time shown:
{"hour": 8, "minute": 11, "second": 25}
